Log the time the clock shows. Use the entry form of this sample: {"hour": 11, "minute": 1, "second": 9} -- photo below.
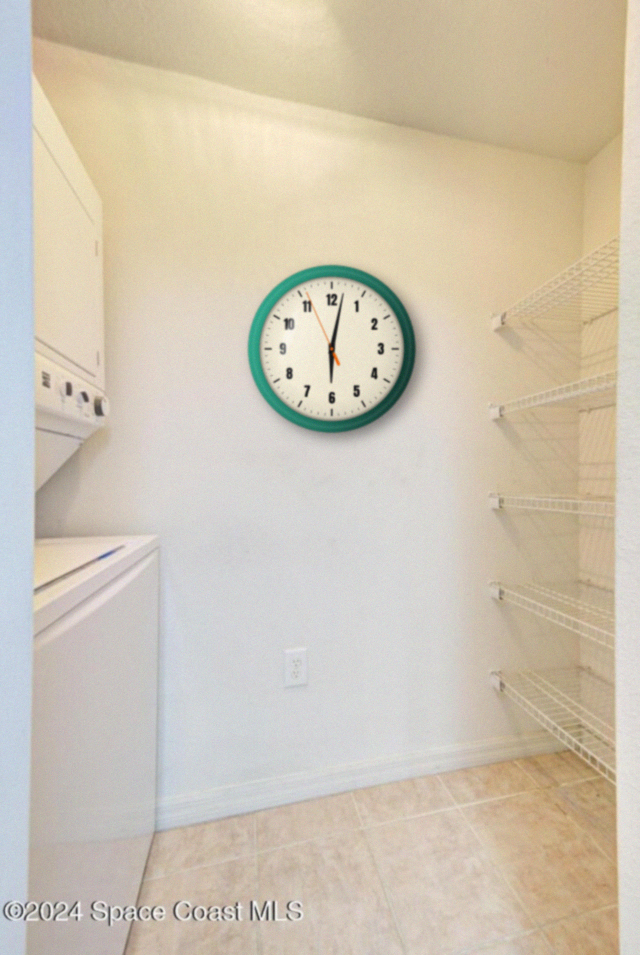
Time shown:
{"hour": 6, "minute": 1, "second": 56}
